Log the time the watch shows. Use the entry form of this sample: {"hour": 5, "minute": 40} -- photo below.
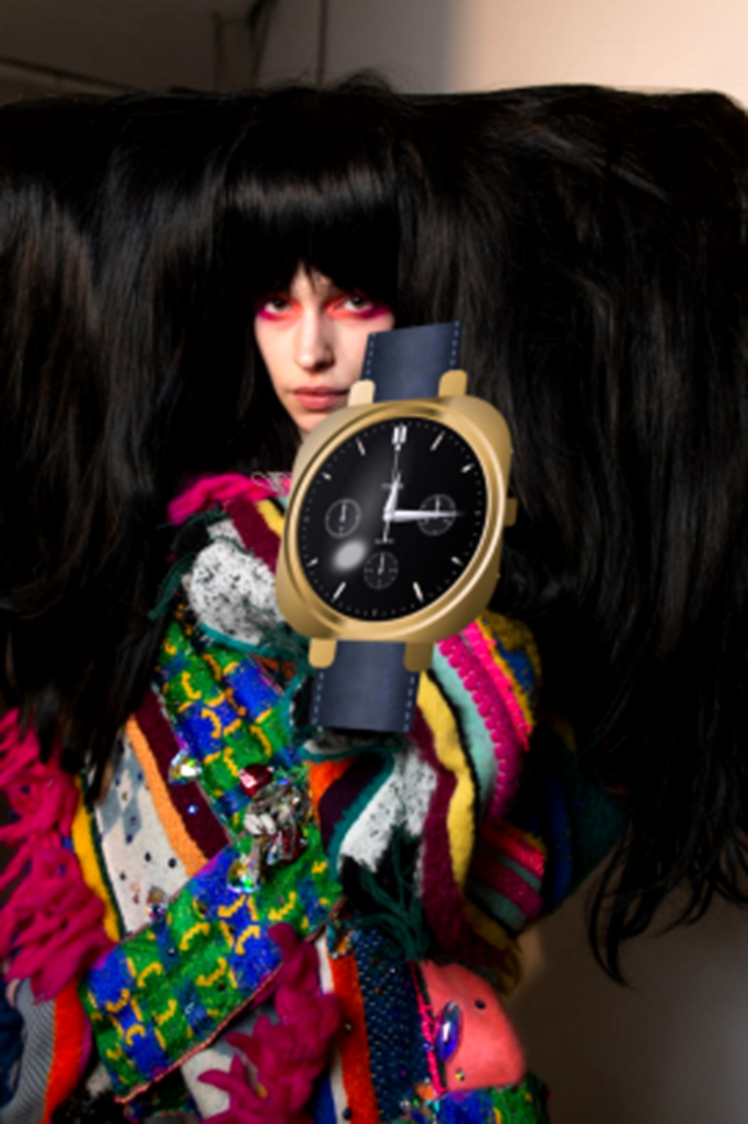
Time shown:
{"hour": 12, "minute": 15}
